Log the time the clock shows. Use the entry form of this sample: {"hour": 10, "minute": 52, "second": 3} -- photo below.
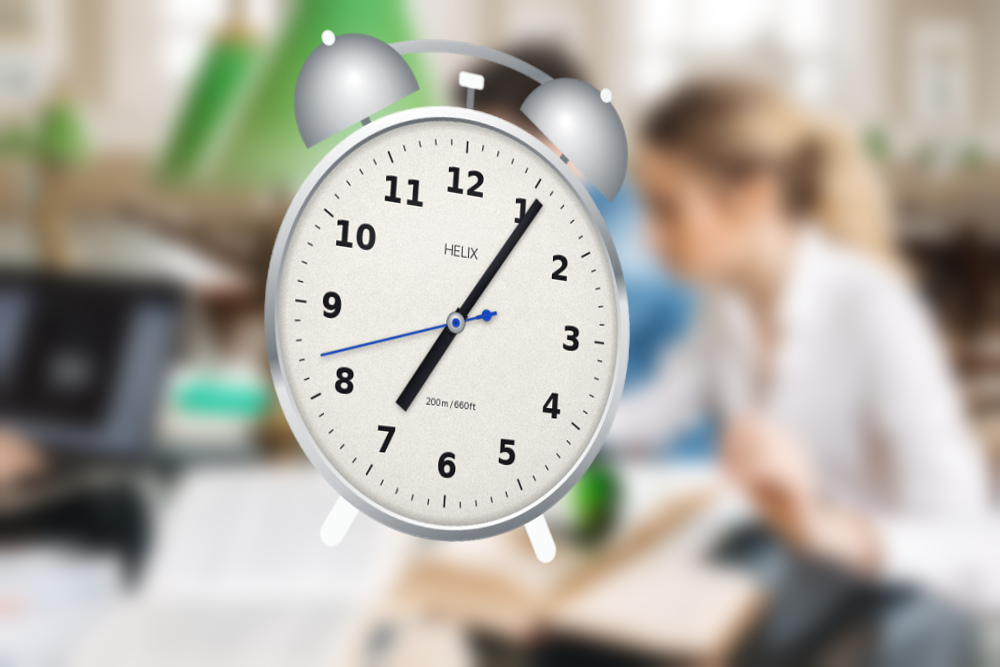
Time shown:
{"hour": 7, "minute": 5, "second": 42}
